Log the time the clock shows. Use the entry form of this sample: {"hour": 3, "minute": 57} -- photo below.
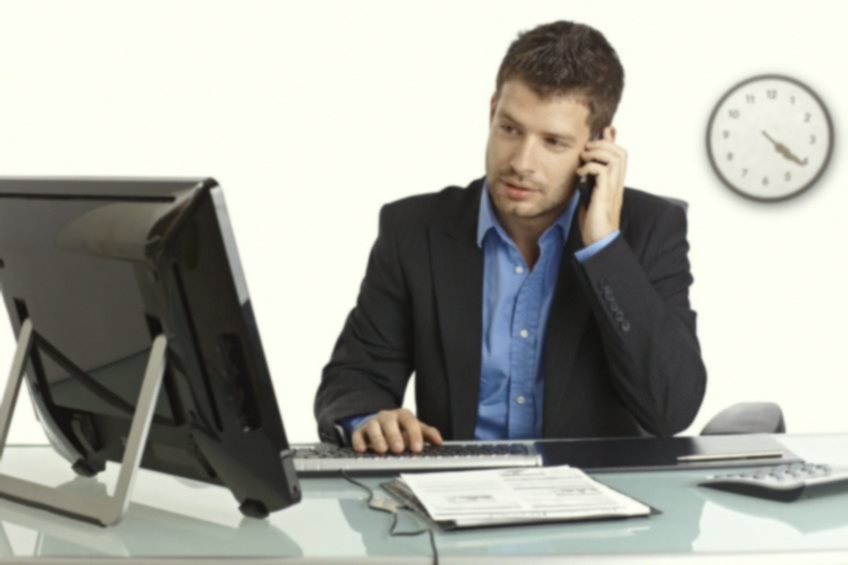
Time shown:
{"hour": 4, "minute": 21}
